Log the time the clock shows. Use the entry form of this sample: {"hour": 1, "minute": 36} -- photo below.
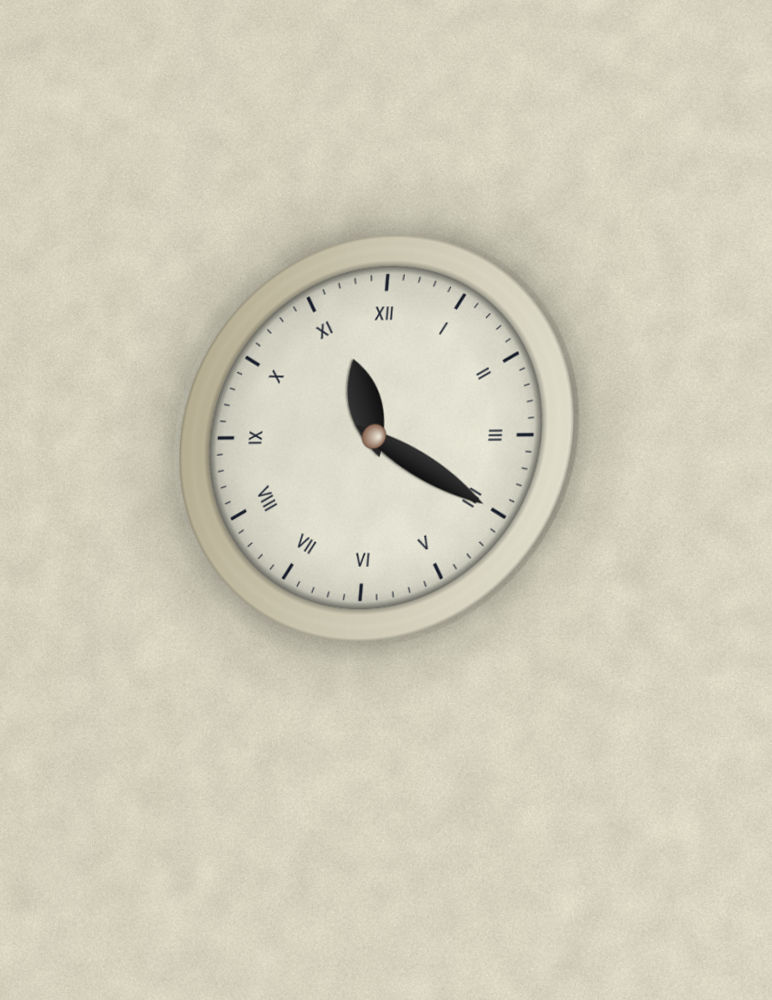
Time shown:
{"hour": 11, "minute": 20}
